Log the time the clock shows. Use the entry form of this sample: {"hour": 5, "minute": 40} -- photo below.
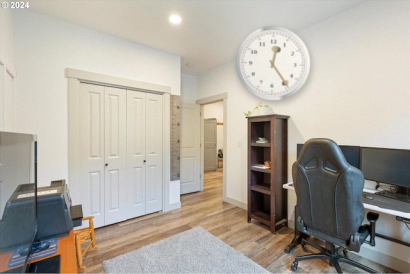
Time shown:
{"hour": 12, "minute": 24}
